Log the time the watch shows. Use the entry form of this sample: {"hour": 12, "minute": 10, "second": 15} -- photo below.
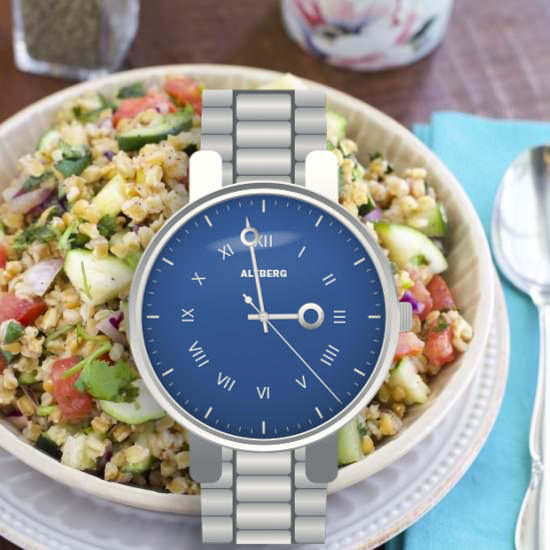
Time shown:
{"hour": 2, "minute": 58, "second": 23}
